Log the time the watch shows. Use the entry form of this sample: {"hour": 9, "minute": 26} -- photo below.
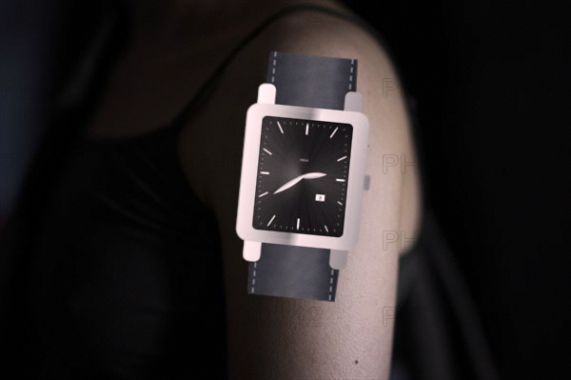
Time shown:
{"hour": 2, "minute": 39}
